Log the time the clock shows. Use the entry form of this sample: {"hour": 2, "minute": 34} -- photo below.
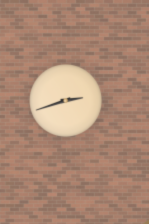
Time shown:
{"hour": 2, "minute": 42}
